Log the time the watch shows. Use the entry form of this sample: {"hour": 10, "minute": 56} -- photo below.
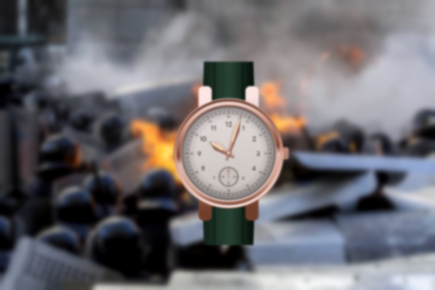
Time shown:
{"hour": 10, "minute": 3}
